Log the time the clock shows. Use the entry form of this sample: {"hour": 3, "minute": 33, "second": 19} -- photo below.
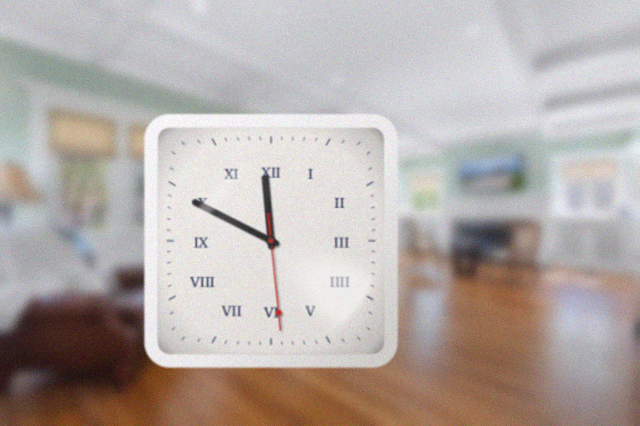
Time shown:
{"hour": 11, "minute": 49, "second": 29}
